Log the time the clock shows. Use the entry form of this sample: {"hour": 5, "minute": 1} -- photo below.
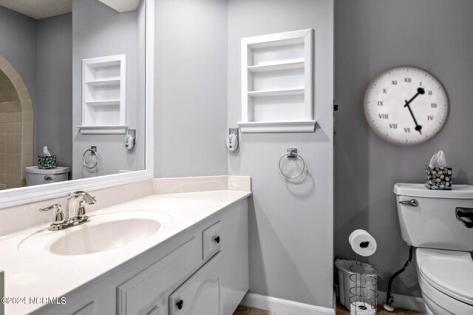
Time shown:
{"hour": 1, "minute": 26}
